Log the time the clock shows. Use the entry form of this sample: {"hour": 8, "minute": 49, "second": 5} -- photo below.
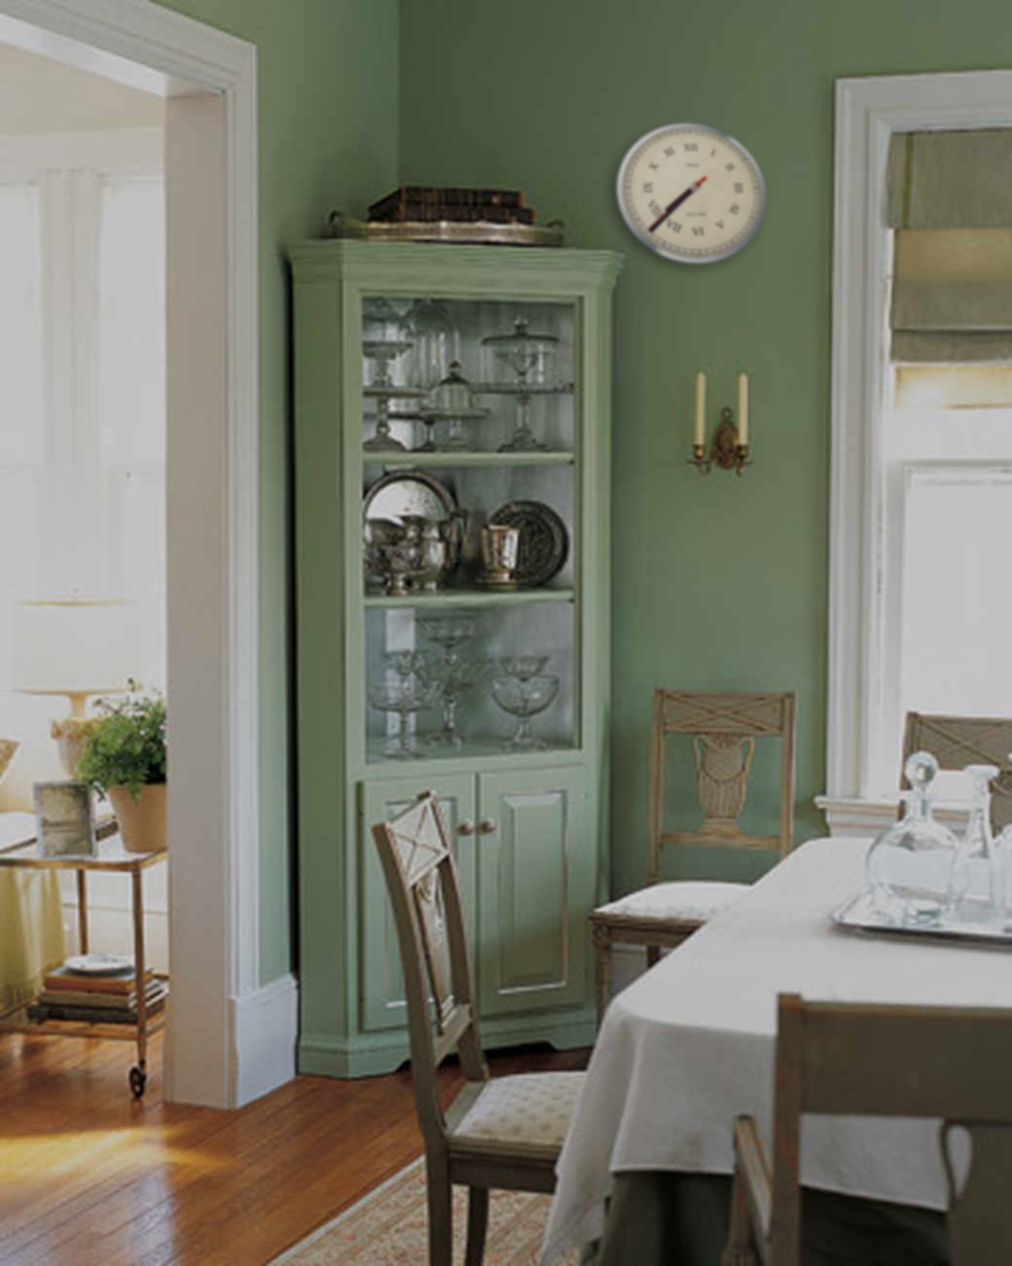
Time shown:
{"hour": 7, "minute": 37, "second": 38}
